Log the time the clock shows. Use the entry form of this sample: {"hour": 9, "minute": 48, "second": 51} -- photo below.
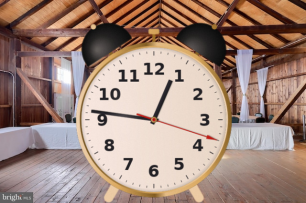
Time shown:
{"hour": 12, "minute": 46, "second": 18}
